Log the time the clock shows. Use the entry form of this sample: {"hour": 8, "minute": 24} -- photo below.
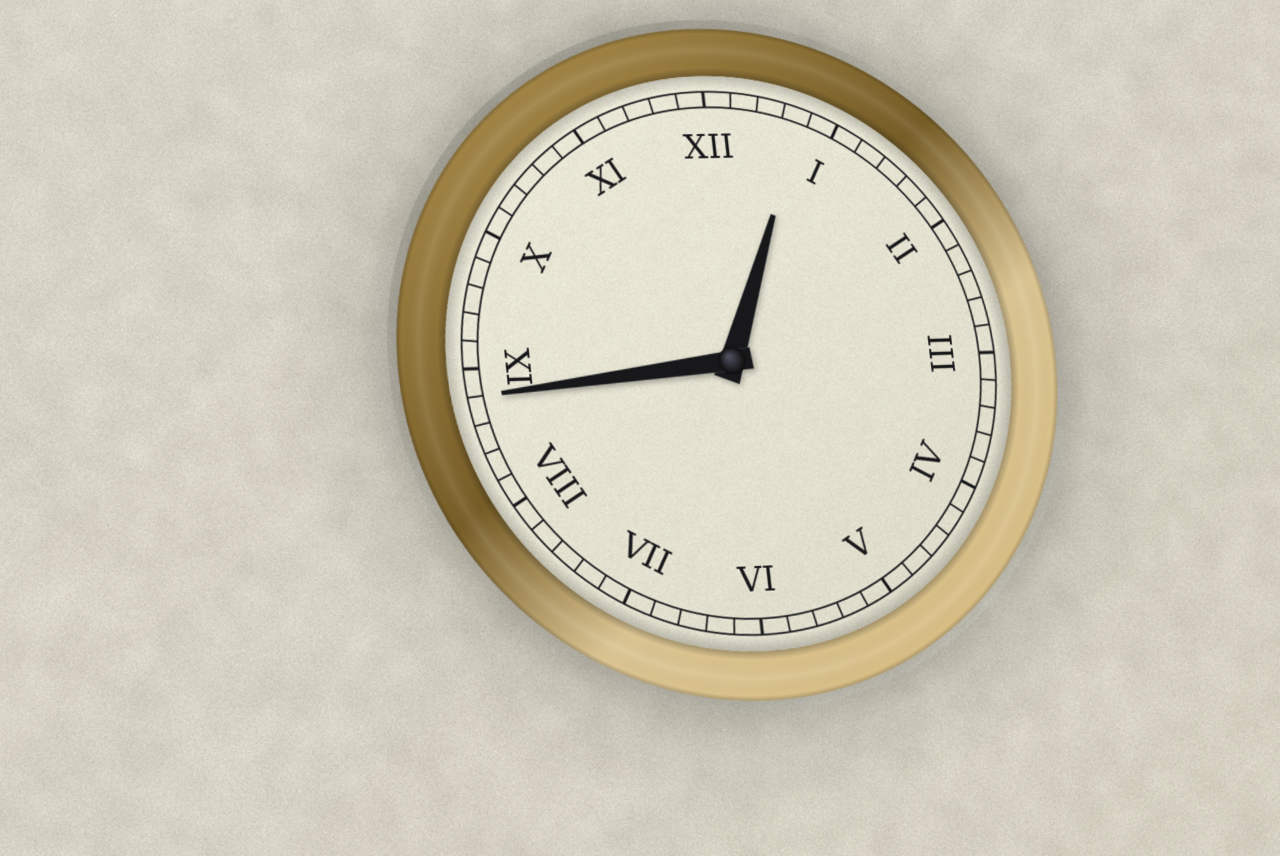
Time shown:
{"hour": 12, "minute": 44}
